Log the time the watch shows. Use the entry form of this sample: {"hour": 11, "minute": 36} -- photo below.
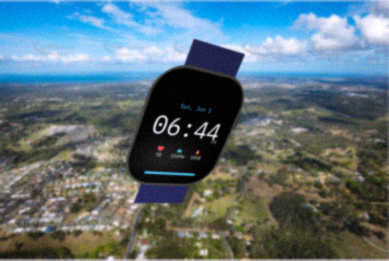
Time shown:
{"hour": 6, "minute": 44}
